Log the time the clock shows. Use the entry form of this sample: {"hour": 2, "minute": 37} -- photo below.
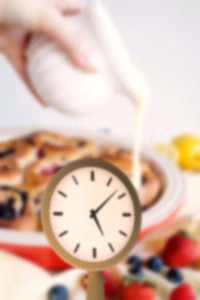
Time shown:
{"hour": 5, "minute": 8}
